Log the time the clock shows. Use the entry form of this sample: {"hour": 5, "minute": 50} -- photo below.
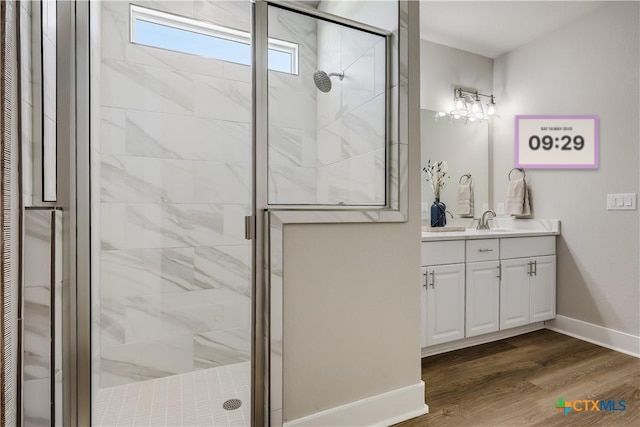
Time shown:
{"hour": 9, "minute": 29}
